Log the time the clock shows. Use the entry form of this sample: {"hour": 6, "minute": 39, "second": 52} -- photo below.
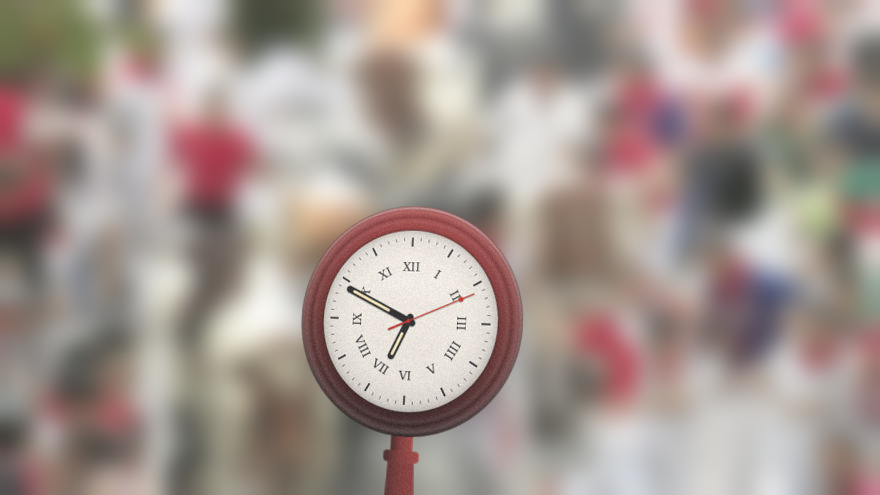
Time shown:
{"hour": 6, "minute": 49, "second": 11}
